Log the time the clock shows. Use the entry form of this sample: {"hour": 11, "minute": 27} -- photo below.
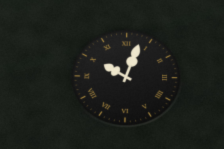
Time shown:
{"hour": 10, "minute": 3}
